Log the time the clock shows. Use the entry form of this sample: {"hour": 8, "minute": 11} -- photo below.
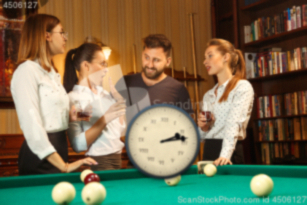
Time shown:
{"hour": 2, "minute": 13}
